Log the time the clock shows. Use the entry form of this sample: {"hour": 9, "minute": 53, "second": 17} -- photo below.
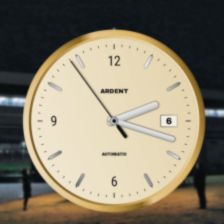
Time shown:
{"hour": 2, "minute": 17, "second": 54}
